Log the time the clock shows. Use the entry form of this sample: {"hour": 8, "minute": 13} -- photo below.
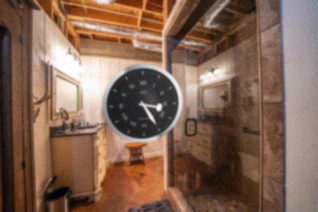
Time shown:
{"hour": 3, "minute": 25}
